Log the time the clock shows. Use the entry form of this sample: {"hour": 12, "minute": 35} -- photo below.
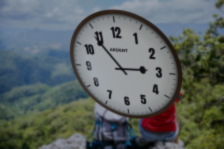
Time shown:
{"hour": 2, "minute": 54}
